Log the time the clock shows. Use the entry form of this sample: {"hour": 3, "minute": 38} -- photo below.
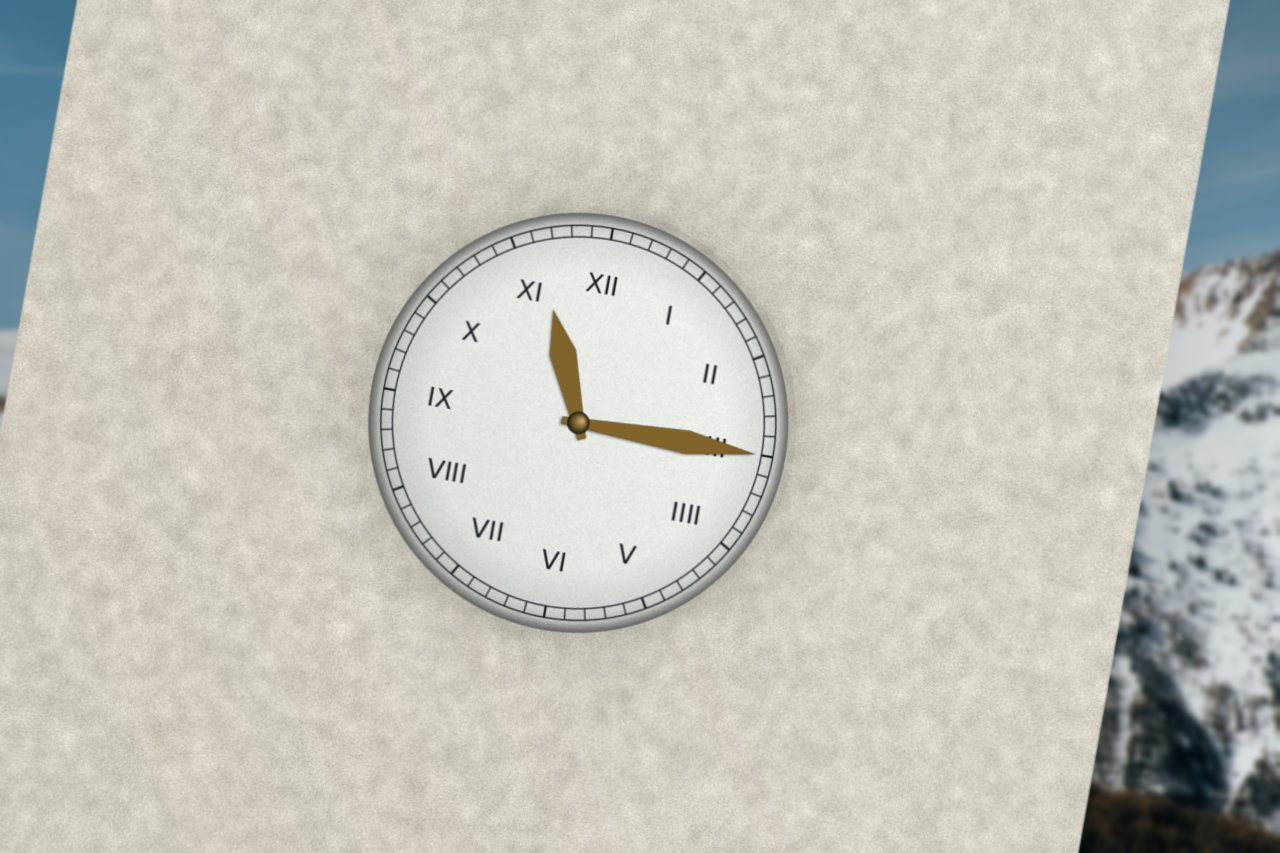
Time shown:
{"hour": 11, "minute": 15}
